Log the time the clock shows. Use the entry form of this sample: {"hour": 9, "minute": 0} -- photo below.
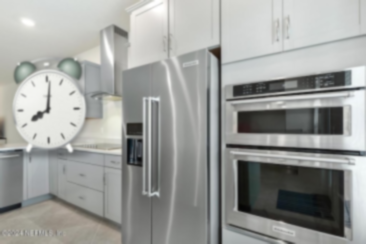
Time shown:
{"hour": 8, "minute": 1}
